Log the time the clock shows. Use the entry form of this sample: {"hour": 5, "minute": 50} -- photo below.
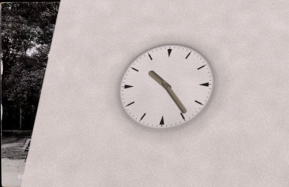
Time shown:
{"hour": 10, "minute": 24}
